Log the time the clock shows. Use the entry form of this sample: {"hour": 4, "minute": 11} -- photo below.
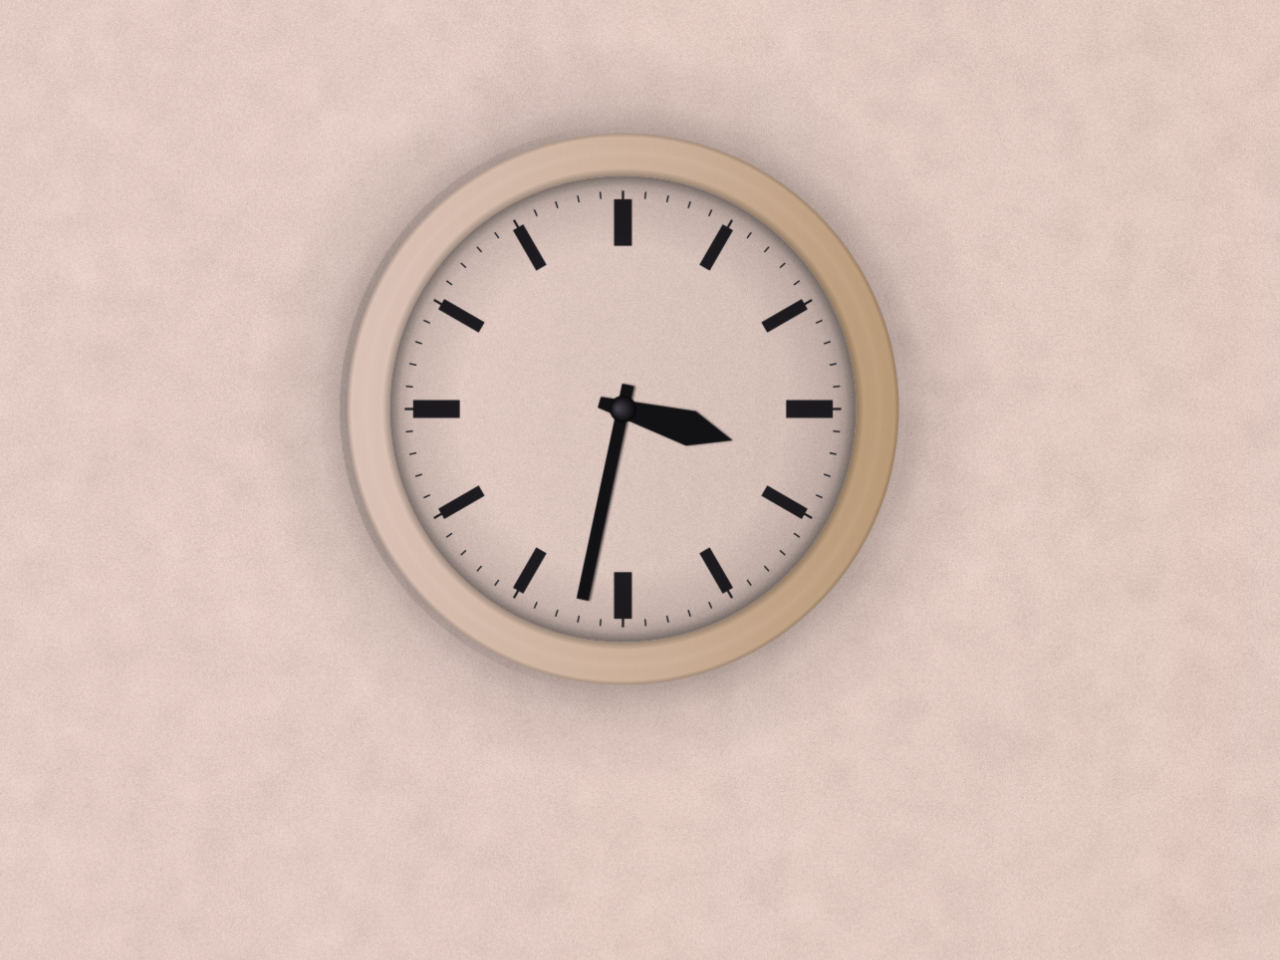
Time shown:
{"hour": 3, "minute": 32}
